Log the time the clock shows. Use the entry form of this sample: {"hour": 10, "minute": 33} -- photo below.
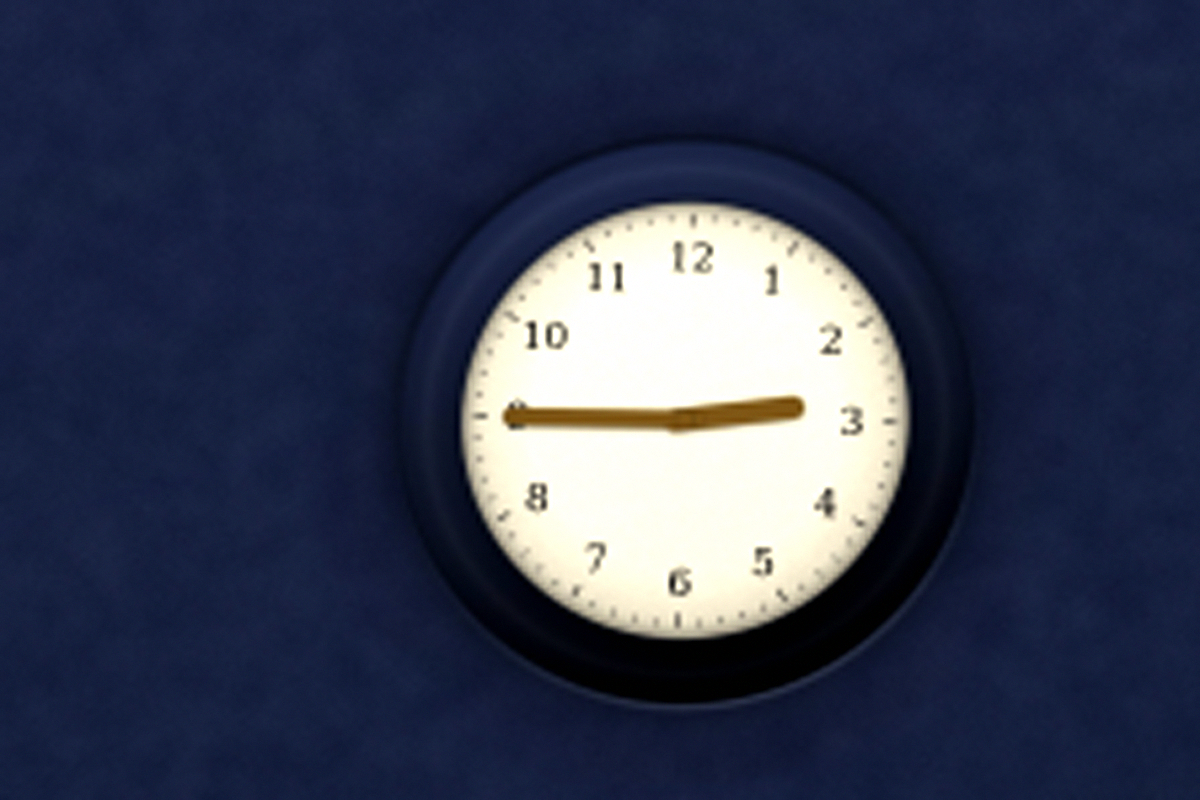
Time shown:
{"hour": 2, "minute": 45}
